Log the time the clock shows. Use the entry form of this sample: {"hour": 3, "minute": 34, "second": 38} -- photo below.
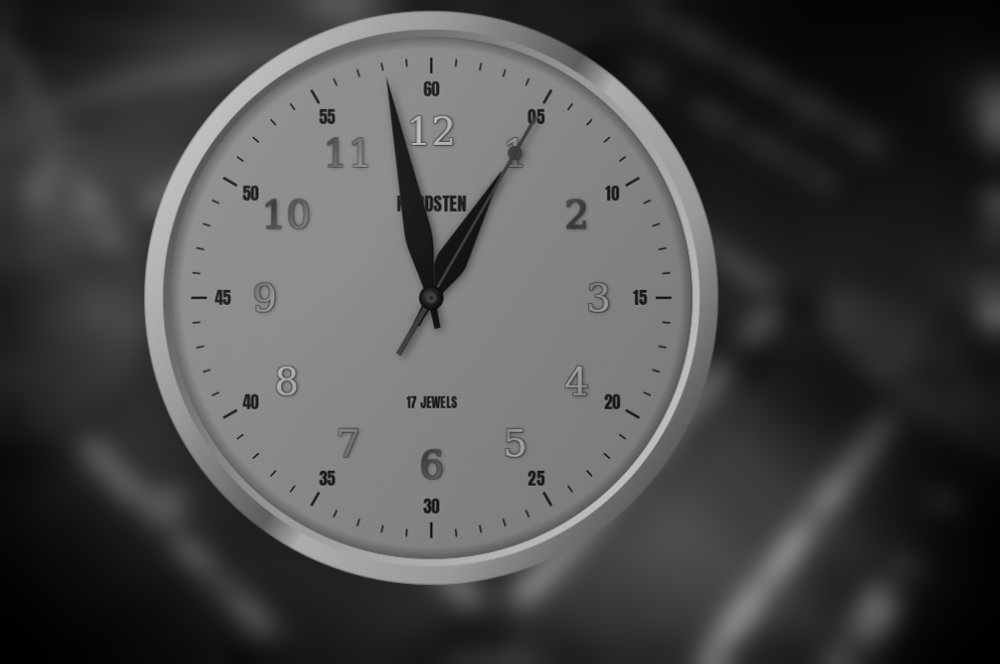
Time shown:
{"hour": 12, "minute": 58, "second": 5}
